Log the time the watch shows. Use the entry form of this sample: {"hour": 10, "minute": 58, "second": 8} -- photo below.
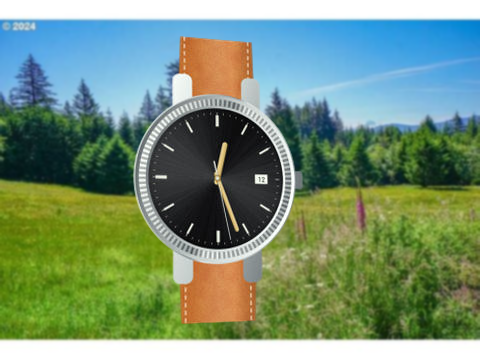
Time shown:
{"hour": 12, "minute": 26, "second": 28}
